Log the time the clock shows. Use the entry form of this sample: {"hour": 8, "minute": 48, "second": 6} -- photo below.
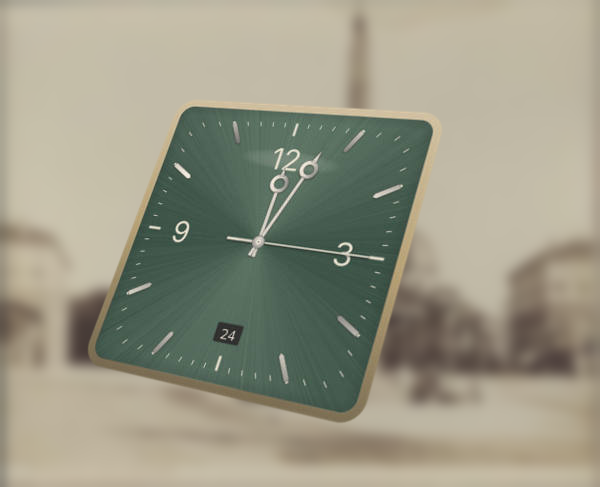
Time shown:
{"hour": 12, "minute": 3, "second": 15}
